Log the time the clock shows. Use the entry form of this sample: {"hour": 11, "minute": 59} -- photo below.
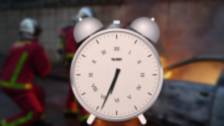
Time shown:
{"hour": 6, "minute": 34}
